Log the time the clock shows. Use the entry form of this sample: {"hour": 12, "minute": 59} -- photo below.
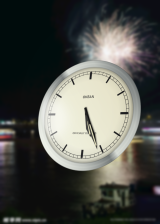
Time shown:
{"hour": 5, "minute": 26}
